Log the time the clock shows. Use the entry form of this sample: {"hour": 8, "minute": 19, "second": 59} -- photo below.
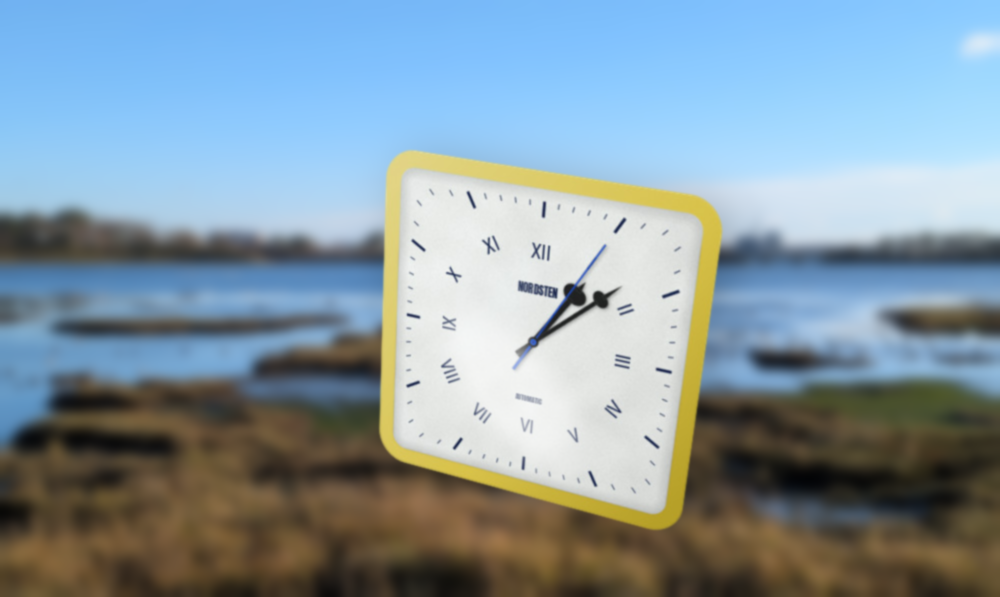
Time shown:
{"hour": 1, "minute": 8, "second": 5}
